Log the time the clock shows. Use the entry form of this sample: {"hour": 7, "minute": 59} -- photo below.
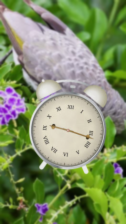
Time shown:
{"hour": 9, "minute": 17}
